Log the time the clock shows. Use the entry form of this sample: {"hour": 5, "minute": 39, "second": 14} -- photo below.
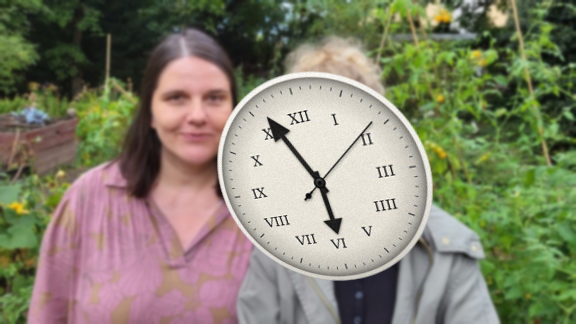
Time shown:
{"hour": 5, "minute": 56, "second": 9}
